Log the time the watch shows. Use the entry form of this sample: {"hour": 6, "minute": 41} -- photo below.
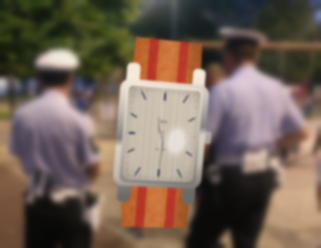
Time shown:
{"hour": 11, "minute": 30}
